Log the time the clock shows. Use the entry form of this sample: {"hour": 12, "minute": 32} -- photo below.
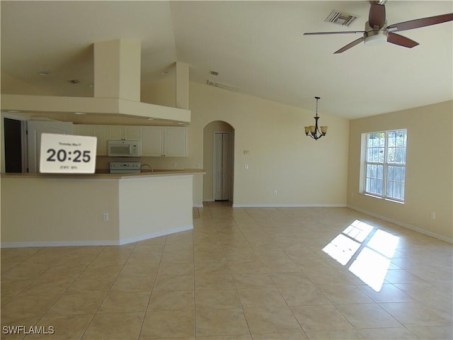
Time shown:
{"hour": 20, "minute": 25}
